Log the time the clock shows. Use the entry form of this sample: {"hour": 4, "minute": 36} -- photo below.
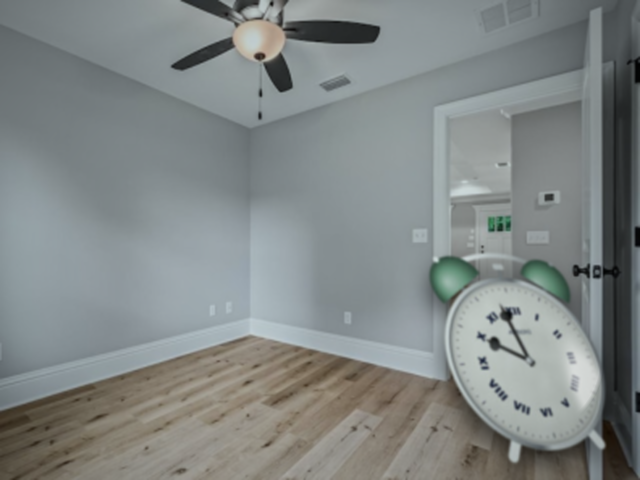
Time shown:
{"hour": 9, "minute": 58}
